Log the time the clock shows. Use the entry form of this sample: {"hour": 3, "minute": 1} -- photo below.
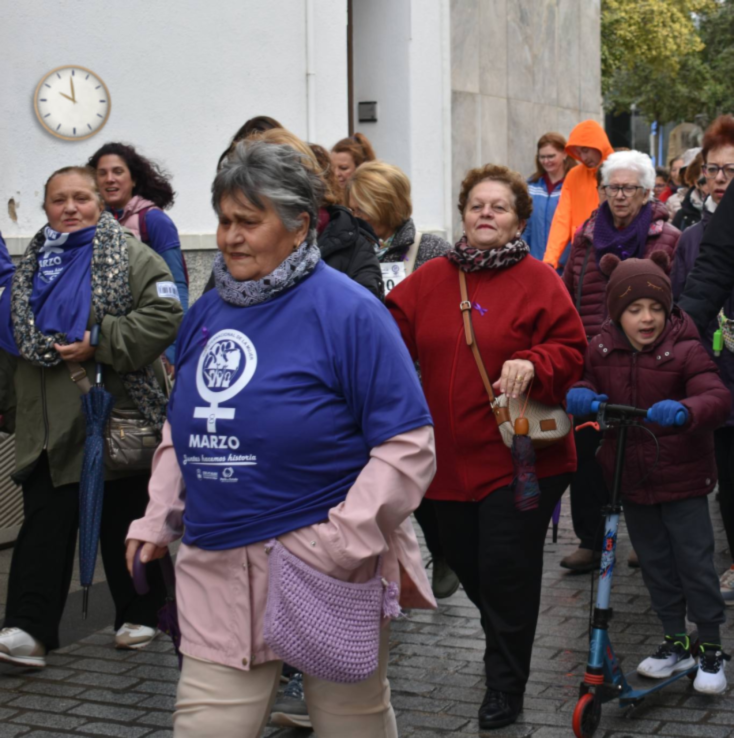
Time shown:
{"hour": 9, "minute": 59}
